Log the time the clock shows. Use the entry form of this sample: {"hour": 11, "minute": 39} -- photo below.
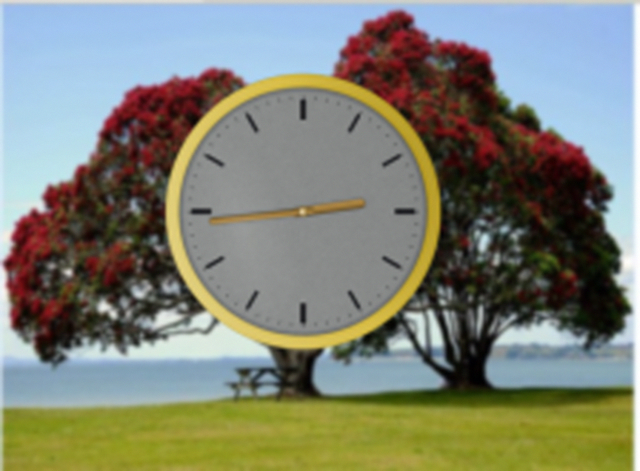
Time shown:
{"hour": 2, "minute": 44}
